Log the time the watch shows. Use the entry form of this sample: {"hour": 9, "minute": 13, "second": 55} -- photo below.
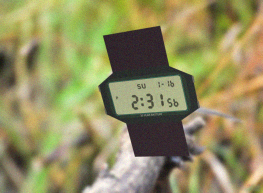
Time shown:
{"hour": 2, "minute": 31, "second": 56}
